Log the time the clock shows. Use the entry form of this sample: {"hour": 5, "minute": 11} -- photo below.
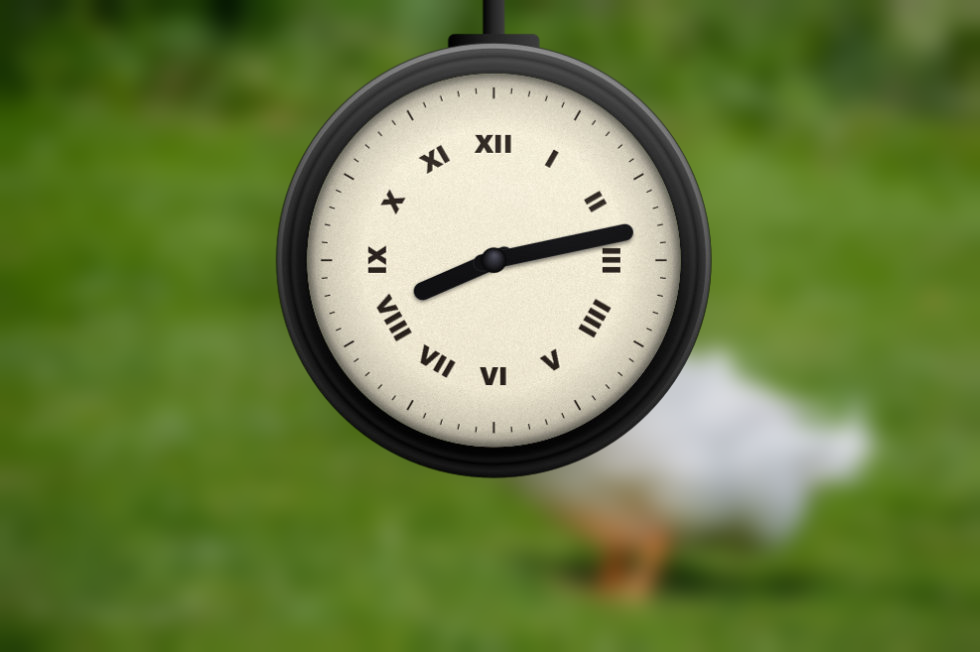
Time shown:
{"hour": 8, "minute": 13}
